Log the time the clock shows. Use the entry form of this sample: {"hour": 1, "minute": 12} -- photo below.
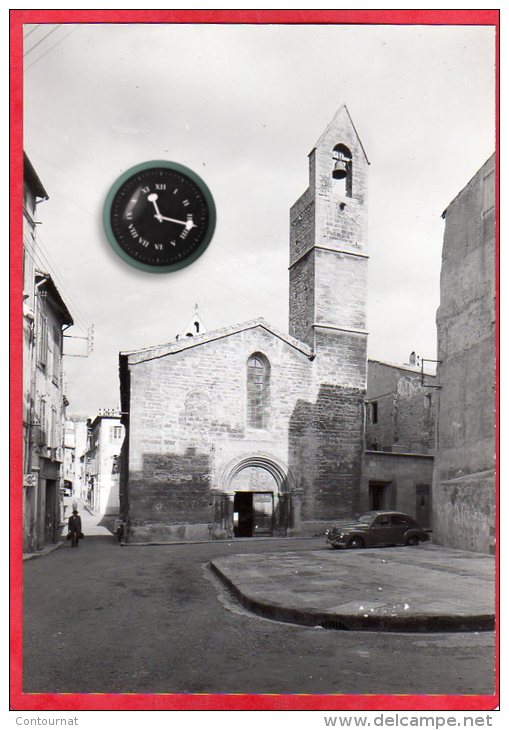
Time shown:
{"hour": 11, "minute": 17}
